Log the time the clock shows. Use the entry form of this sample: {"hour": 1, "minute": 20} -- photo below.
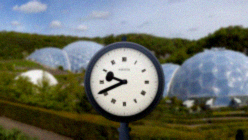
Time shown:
{"hour": 9, "minute": 41}
